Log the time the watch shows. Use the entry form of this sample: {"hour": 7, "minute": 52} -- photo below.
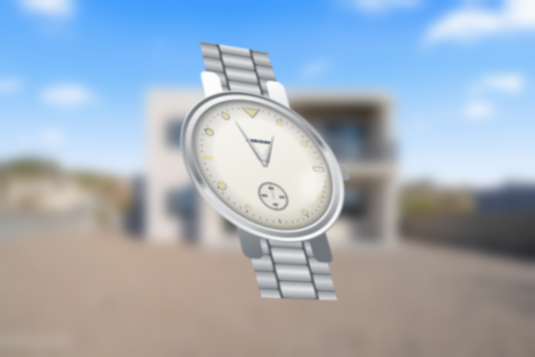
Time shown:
{"hour": 12, "minute": 56}
